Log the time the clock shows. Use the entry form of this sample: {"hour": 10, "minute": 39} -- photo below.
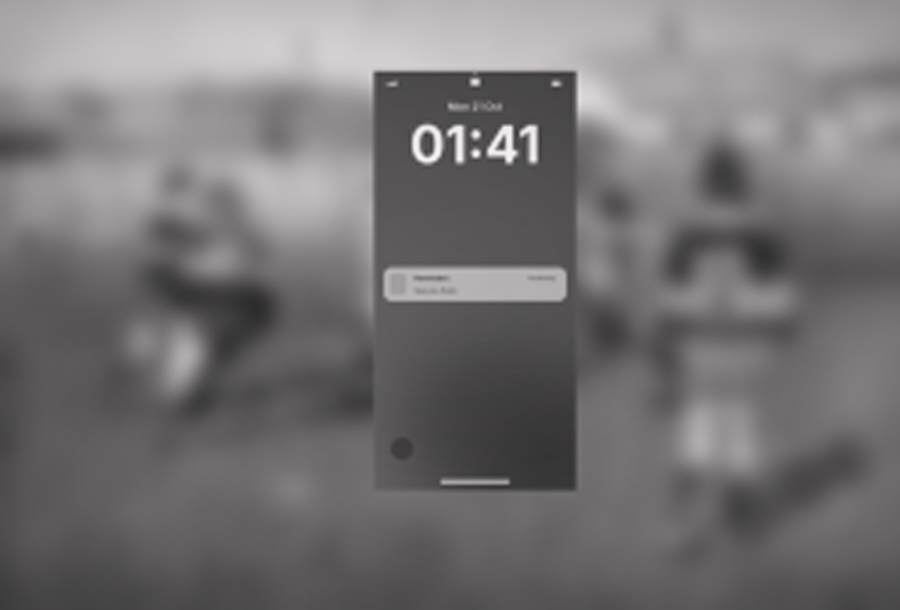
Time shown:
{"hour": 1, "minute": 41}
